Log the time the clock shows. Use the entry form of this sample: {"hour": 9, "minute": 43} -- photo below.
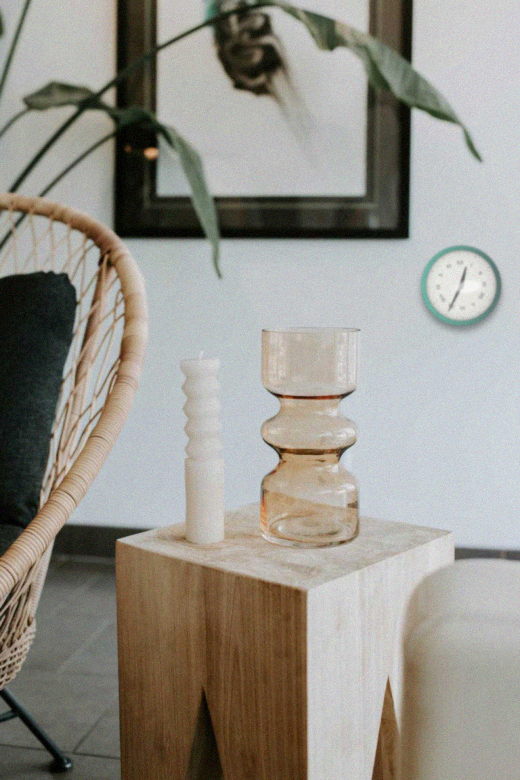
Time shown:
{"hour": 12, "minute": 35}
